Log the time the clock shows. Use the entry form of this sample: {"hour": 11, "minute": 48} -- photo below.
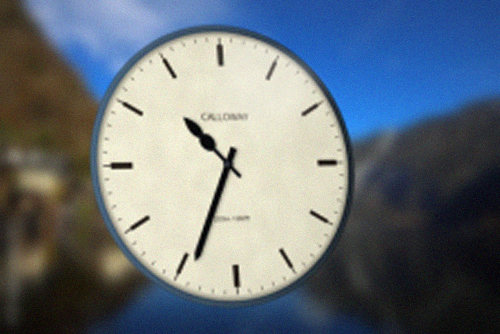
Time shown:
{"hour": 10, "minute": 34}
